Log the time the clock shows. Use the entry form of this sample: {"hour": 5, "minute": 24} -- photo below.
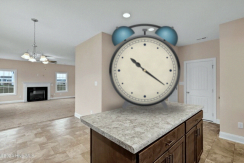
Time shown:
{"hour": 10, "minute": 21}
